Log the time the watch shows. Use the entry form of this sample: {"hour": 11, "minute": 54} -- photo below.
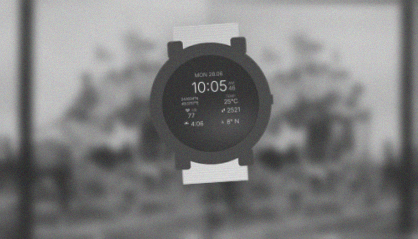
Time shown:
{"hour": 10, "minute": 5}
